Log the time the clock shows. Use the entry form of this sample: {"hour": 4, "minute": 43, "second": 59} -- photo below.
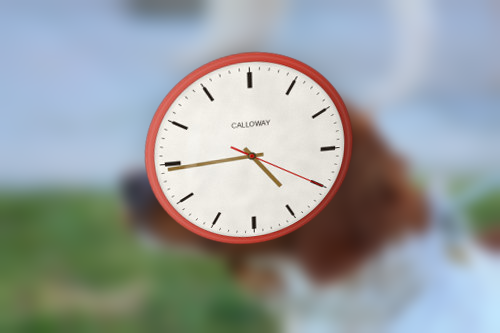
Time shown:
{"hour": 4, "minute": 44, "second": 20}
